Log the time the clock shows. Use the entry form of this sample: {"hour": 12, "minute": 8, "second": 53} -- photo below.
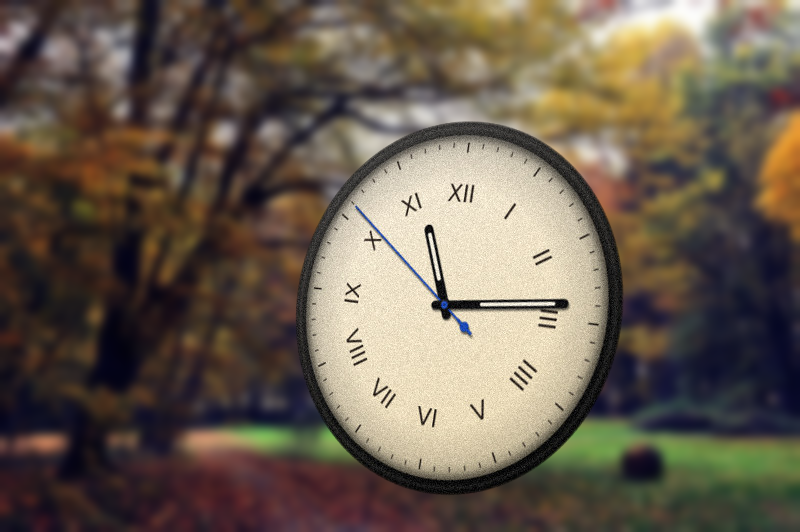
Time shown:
{"hour": 11, "minute": 13, "second": 51}
